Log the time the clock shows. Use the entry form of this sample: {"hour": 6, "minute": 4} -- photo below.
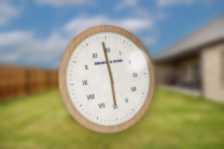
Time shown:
{"hour": 5, "minute": 59}
